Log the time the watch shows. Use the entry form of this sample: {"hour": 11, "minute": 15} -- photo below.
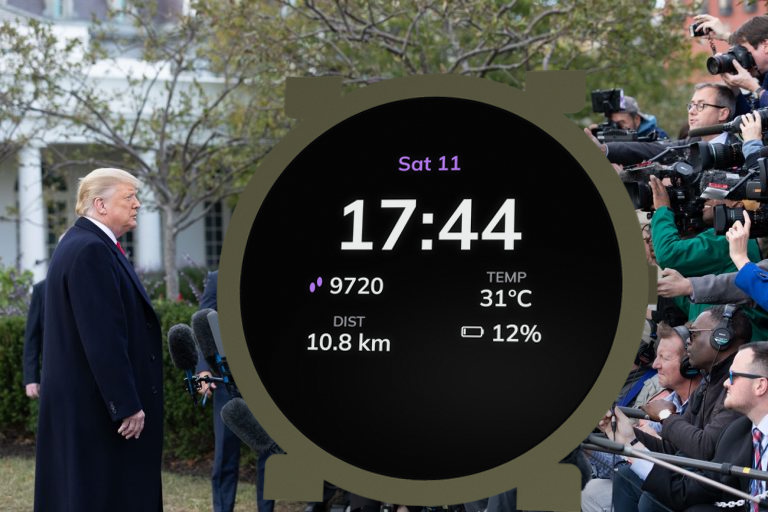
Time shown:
{"hour": 17, "minute": 44}
